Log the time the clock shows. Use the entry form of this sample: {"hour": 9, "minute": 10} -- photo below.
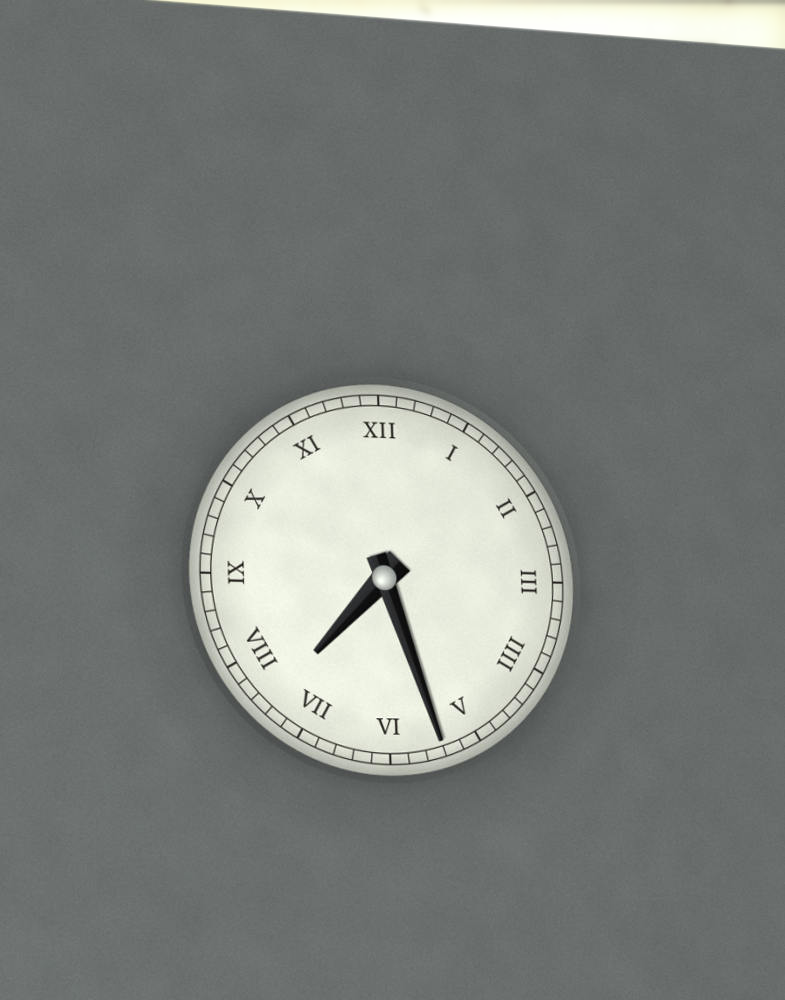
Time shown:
{"hour": 7, "minute": 27}
